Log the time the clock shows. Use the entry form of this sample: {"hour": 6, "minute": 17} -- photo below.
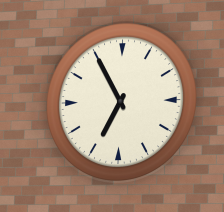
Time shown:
{"hour": 6, "minute": 55}
